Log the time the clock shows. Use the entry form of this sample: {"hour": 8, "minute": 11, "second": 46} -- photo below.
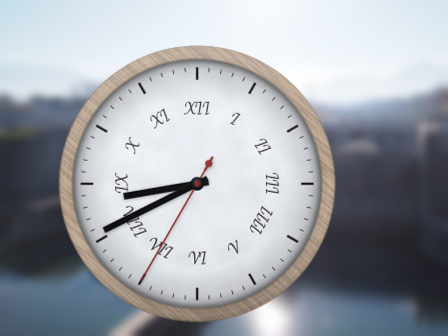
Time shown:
{"hour": 8, "minute": 40, "second": 35}
